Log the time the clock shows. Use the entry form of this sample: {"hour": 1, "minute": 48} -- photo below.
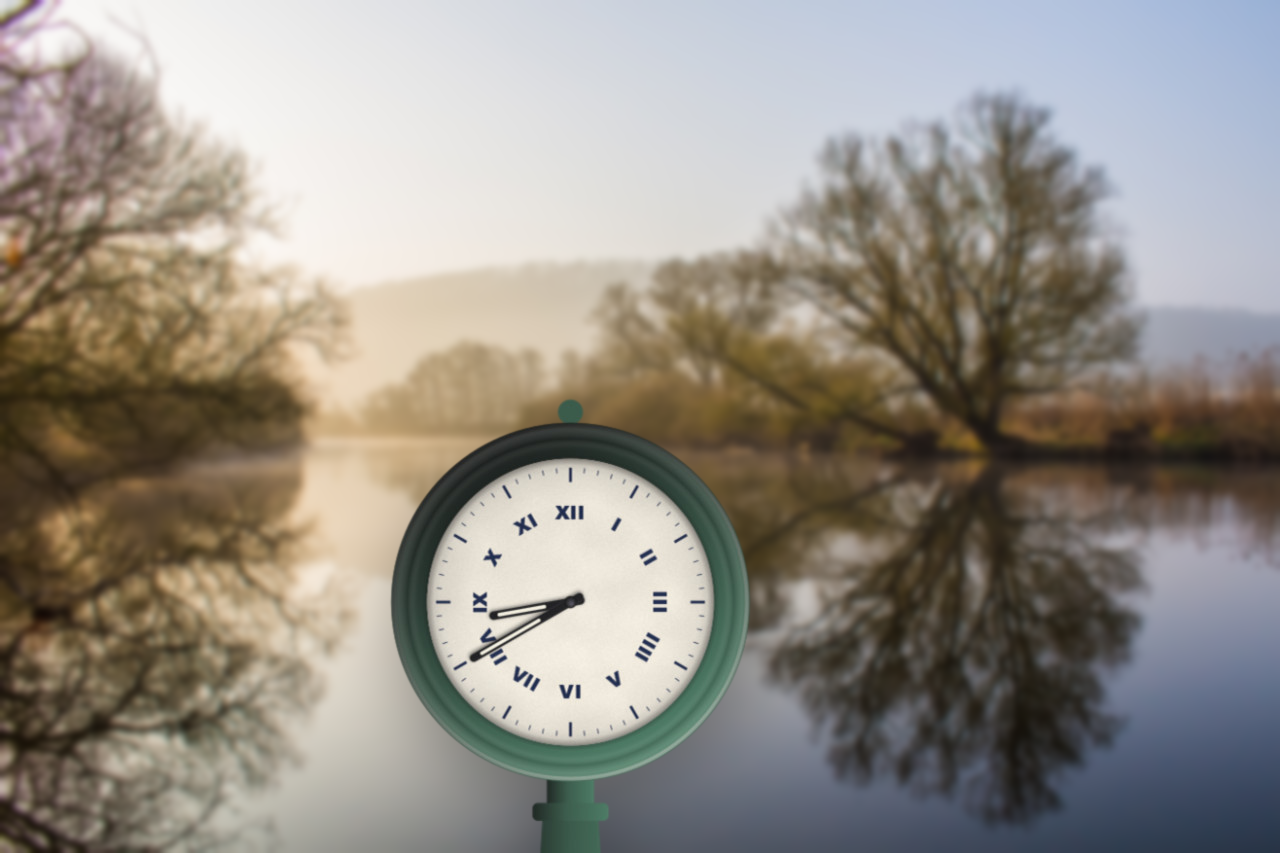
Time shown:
{"hour": 8, "minute": 40}
